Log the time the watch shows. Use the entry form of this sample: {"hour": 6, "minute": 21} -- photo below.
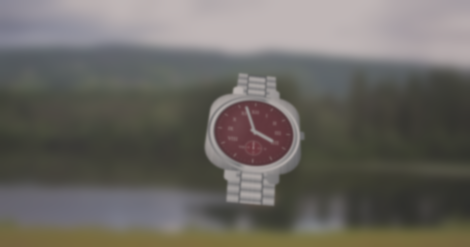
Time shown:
{"hour": 3, "minute": 57}
